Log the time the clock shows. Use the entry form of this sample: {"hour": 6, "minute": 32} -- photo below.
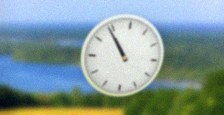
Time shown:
{"hour": 10, "minute": 54}
